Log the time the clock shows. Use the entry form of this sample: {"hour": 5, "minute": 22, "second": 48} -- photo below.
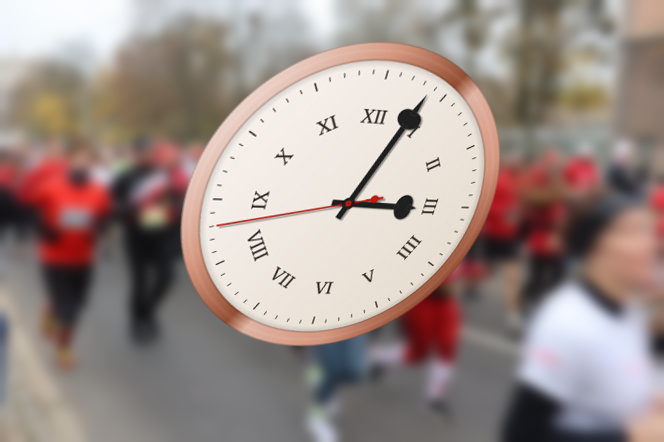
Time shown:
{"hour": 3, "minute": 3, "second": 43}
